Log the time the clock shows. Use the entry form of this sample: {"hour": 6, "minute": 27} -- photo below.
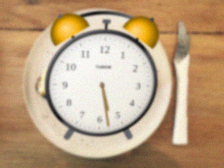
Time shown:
{"hour": 5, "minute": 28}
